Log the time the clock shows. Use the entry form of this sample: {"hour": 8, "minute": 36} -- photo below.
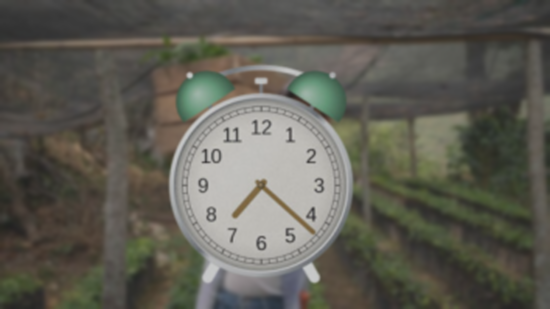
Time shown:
{"hour": 7, "minute": 22}
